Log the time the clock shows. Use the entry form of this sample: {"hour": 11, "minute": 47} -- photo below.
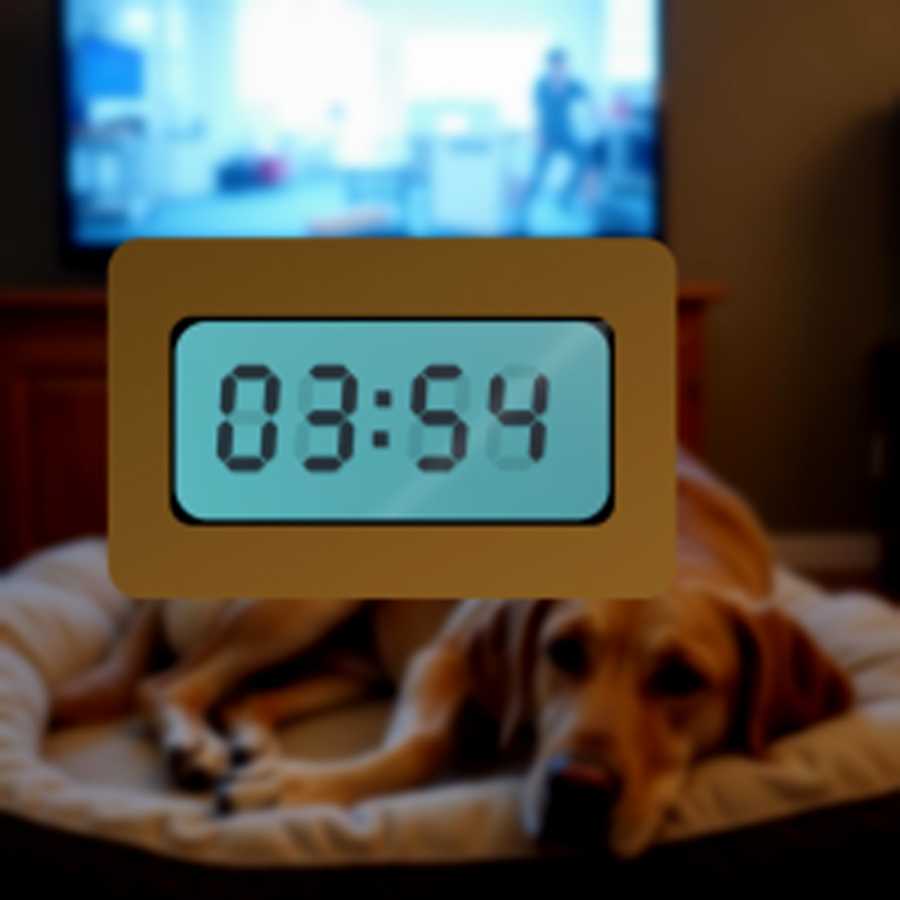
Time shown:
{"hour": 3, "minute": 54}
